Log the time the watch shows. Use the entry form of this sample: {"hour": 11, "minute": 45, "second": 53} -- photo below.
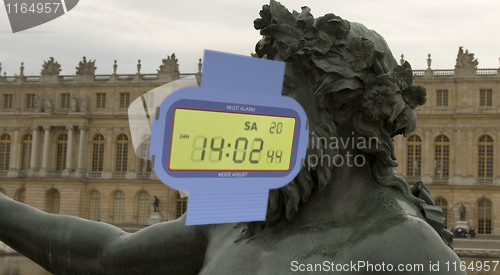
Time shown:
{"hour": 14, "minute": 2, "second": 44}
